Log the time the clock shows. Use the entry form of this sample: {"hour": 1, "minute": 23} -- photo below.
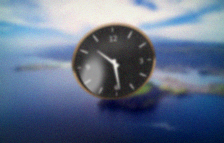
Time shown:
{"hour": 10, "minute": 29}
